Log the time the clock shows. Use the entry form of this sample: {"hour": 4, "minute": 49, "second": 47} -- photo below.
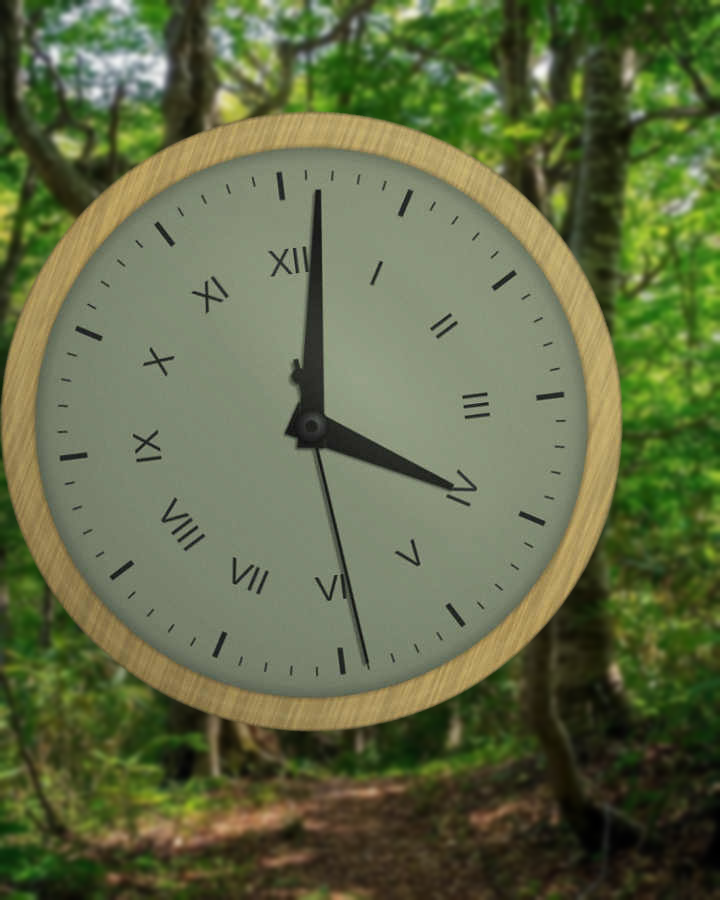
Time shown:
{"hour": 4, "minute": 1, "second": 29}
